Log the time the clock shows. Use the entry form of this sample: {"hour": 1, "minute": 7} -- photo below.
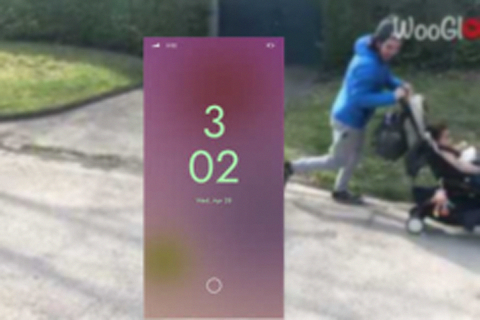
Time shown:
{"hour": 3, "minute": 2}
